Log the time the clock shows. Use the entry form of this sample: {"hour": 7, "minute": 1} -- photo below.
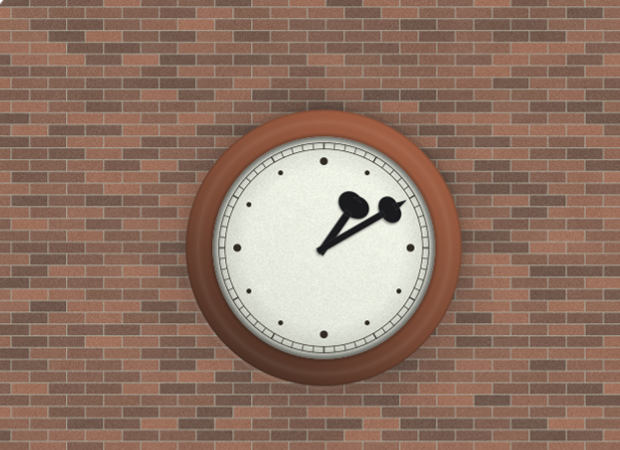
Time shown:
{"hour": 1, "minute": 10}
